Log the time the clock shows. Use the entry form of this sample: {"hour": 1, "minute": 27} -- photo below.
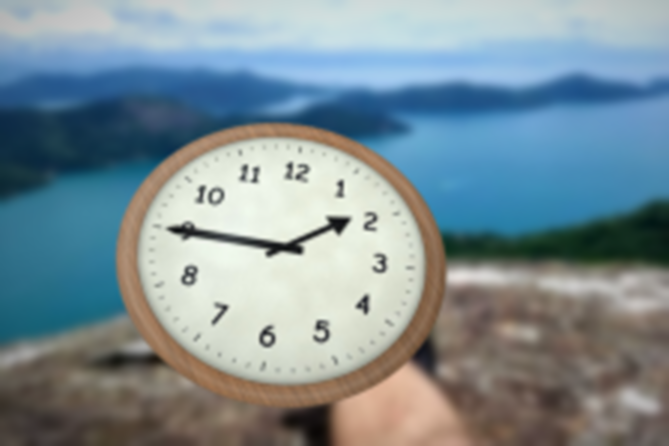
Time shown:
{"hour": 1, "minute": 45}
